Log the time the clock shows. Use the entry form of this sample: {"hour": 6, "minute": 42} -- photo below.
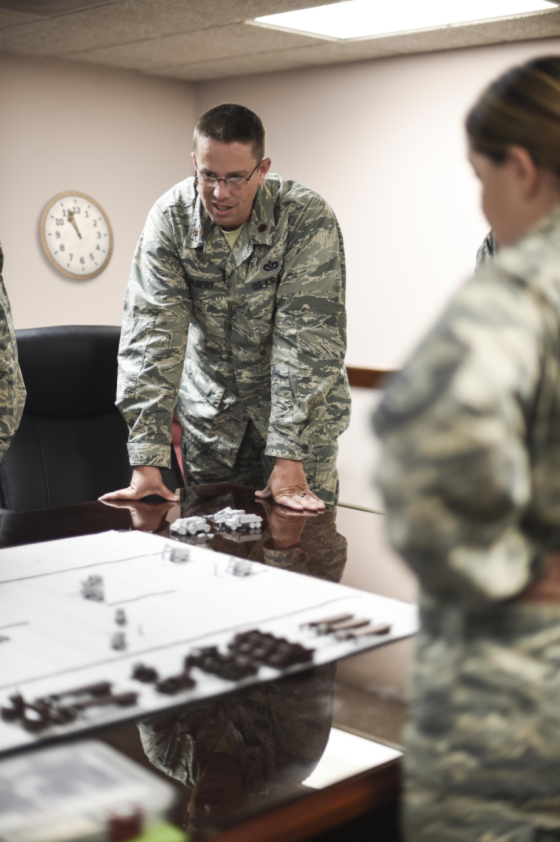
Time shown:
{"hour": 10, "minute": 57}
